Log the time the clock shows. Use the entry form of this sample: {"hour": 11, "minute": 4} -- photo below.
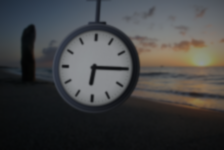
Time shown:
{"hour": 6, "minute": 15}
